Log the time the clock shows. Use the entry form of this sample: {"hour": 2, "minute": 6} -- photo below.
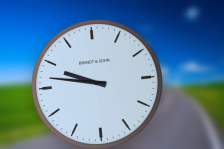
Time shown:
{"hour": 9, "minute": 47}
